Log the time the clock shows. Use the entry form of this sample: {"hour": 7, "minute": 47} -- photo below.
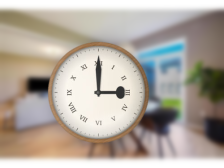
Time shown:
{"hour": 3, "minute": 0}
